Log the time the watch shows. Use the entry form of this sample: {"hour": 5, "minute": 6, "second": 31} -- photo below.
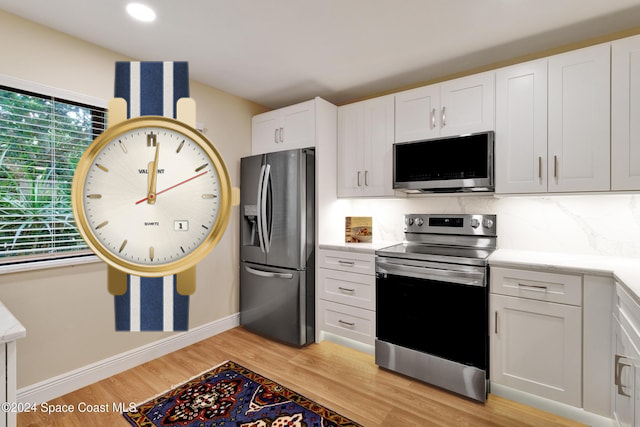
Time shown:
{"hour": 12, "minute": 1, "second": 11}
